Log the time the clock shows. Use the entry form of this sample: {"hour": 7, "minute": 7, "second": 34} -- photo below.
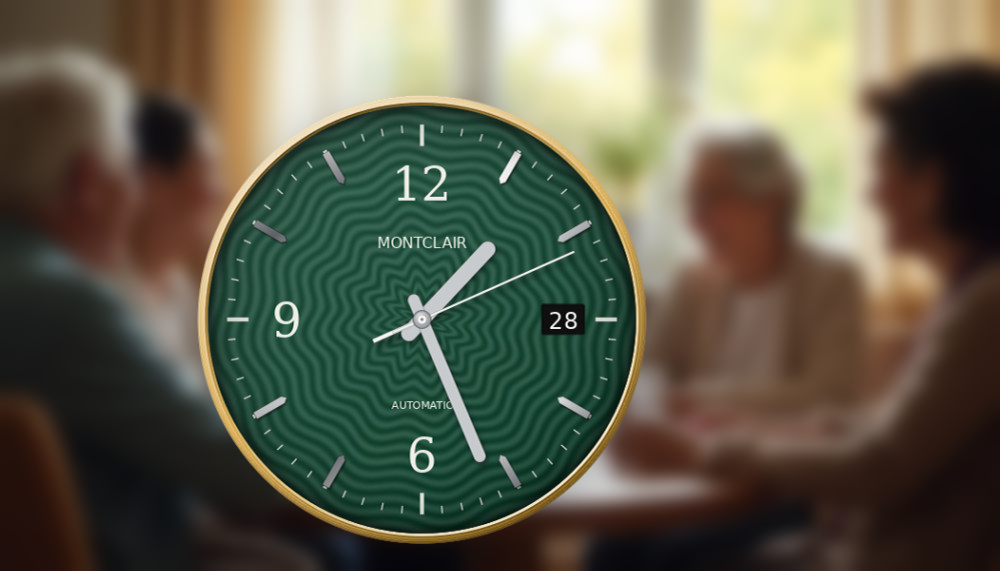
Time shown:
{"hour": 1, "minute": 26, "second": 11}
